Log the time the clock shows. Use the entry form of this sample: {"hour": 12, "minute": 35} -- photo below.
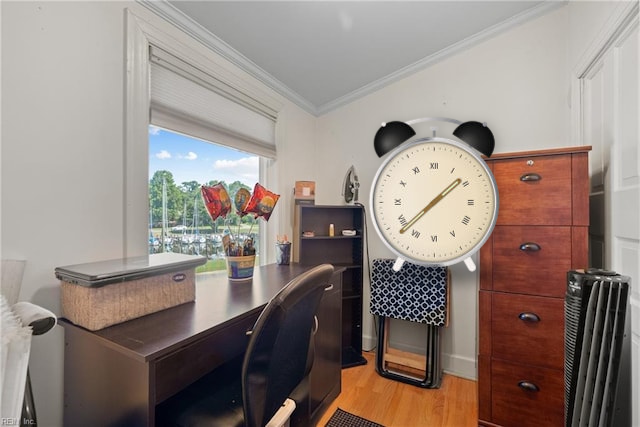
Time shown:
{"hour": 1, "minute": 38}
